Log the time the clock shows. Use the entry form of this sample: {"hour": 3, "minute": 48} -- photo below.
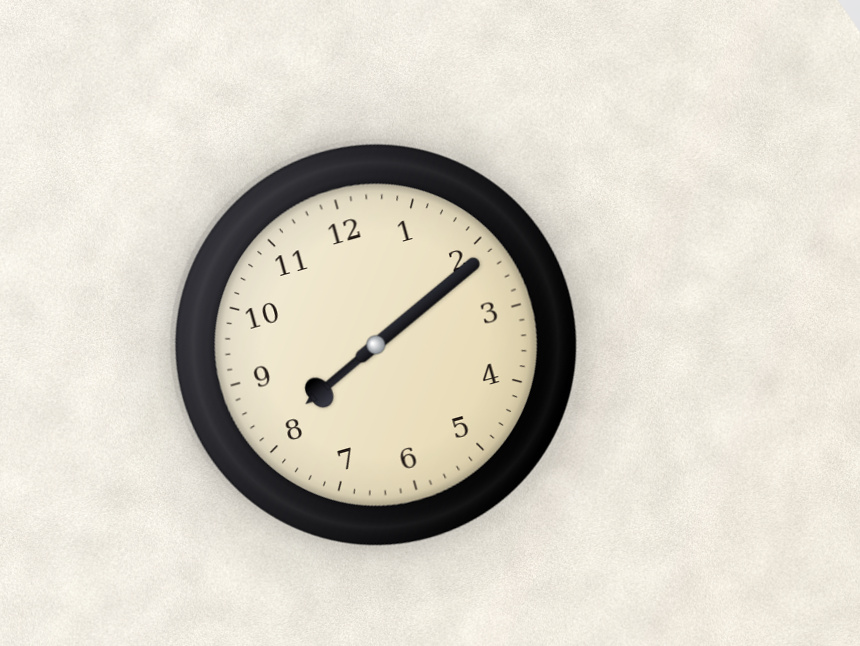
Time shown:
{"hour": 8, "minute": 11}
